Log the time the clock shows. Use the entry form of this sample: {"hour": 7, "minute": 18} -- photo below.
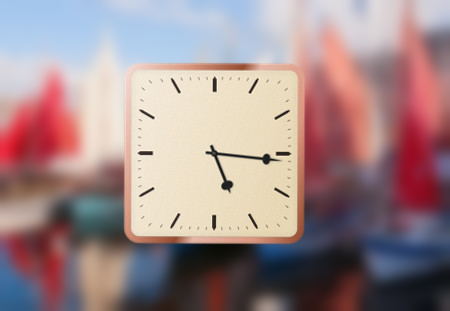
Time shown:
{"hour": 5, "minute": 16}
